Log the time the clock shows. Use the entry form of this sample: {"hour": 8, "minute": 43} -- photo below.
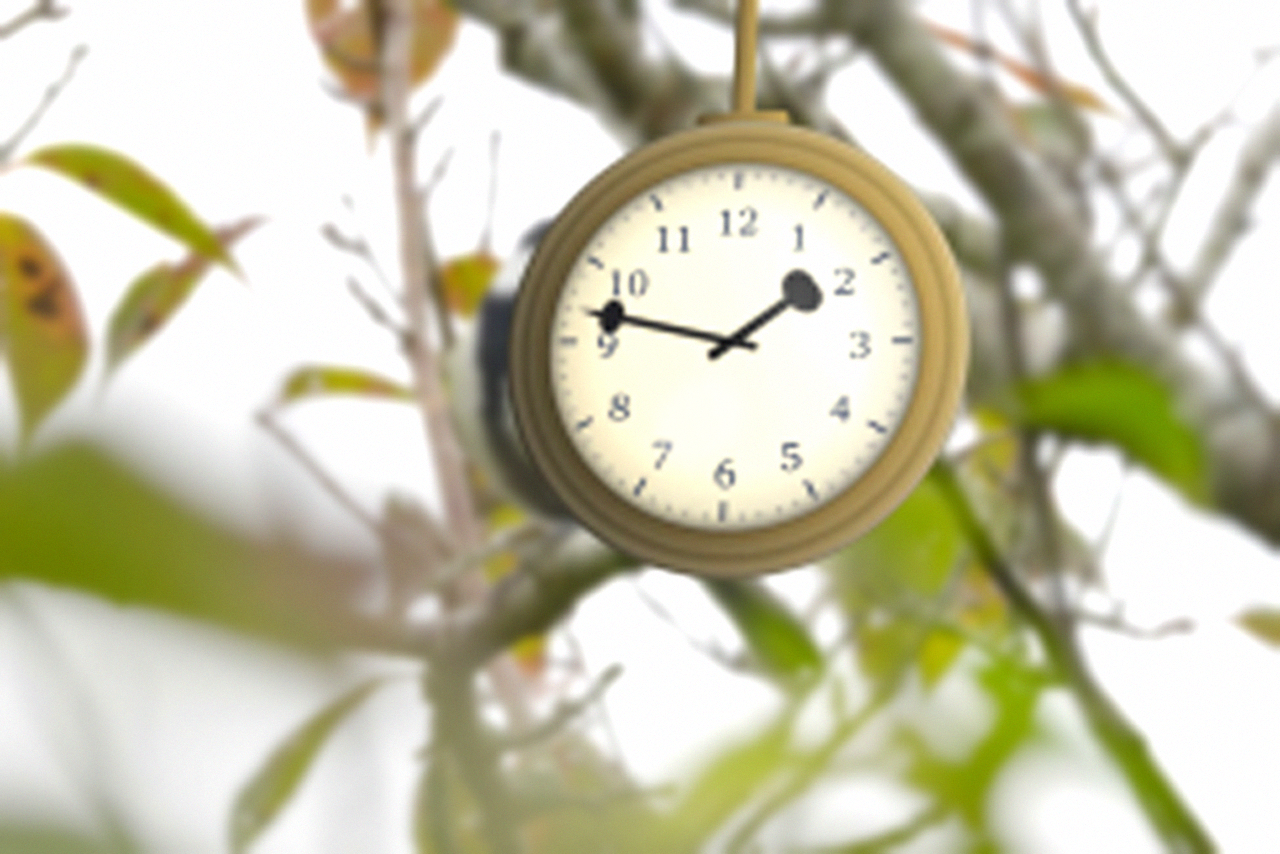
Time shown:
{"hour": 1, "minute": 47}
